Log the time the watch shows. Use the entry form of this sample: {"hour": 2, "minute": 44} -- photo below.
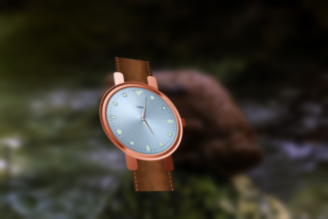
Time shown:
{"hour": 5, "minute": 3}
